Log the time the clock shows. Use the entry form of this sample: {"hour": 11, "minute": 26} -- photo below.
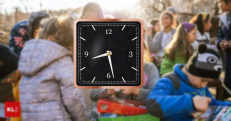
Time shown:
{"hour": 8, "minute": 28}
